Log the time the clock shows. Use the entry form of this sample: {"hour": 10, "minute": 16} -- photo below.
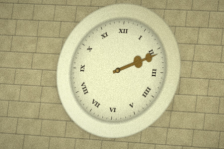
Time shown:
{"hour": 2, "minute": 11}
